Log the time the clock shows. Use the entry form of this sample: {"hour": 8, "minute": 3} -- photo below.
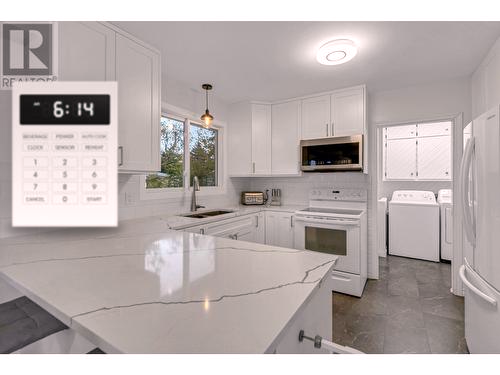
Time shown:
{"hour": 6, "minute": 14}
